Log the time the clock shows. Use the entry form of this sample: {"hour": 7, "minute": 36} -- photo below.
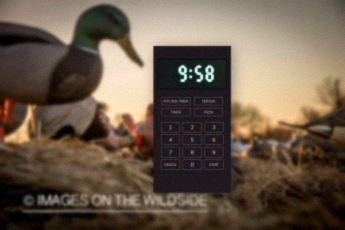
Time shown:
{"hour": 9, "minute": 58}
